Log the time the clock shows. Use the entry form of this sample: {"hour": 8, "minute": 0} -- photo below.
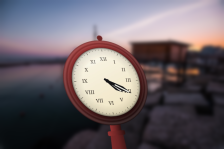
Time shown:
{"hour": 4, "minute": 20}
